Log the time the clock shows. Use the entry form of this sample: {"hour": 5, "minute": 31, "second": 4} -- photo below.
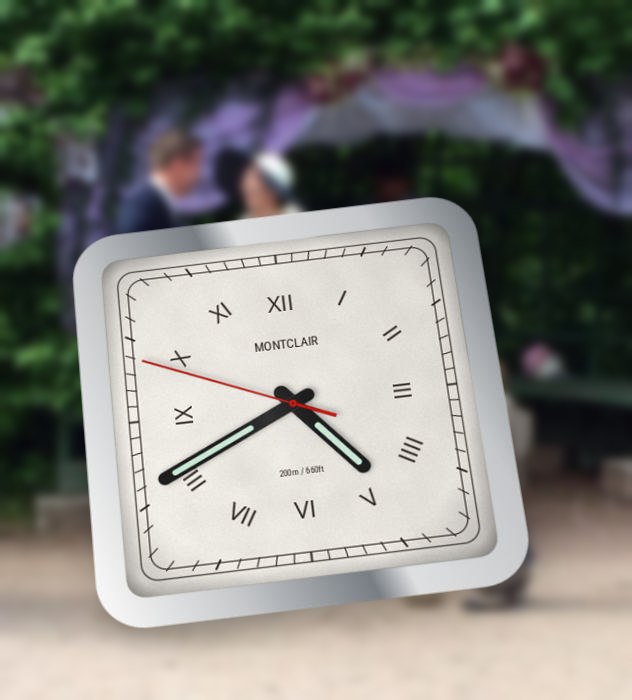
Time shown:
{"hour": 4, "minute": 40, "second": 49}
